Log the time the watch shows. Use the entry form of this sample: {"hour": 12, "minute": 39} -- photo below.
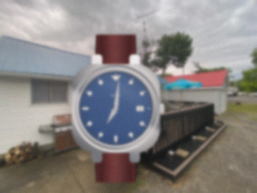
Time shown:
{"hour": 7, "minute": 1}
